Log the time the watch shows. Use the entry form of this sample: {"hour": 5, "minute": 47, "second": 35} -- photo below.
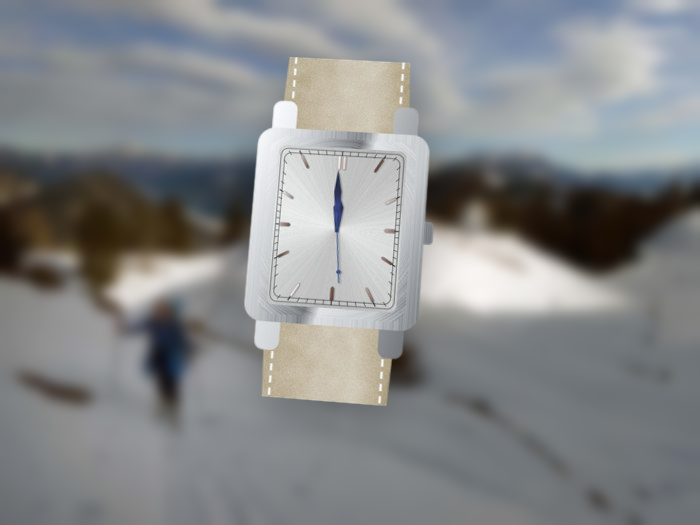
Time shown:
{"hour": 11, "minute": 59, "second": 29}
